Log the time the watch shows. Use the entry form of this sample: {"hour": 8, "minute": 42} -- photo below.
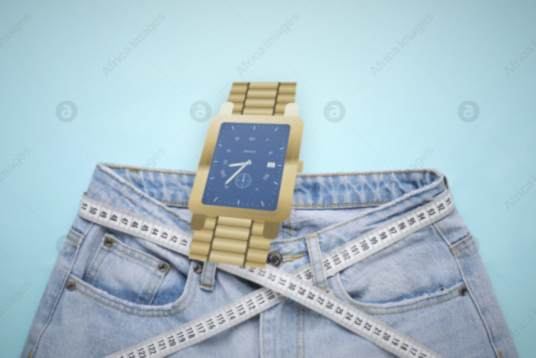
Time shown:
{"hour": 8, "minute": 36}
